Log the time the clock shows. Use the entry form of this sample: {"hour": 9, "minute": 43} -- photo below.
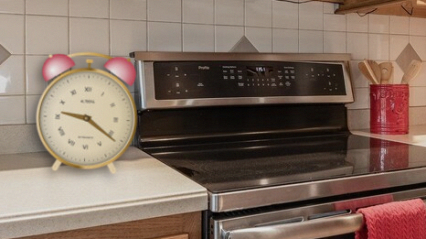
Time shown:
{"hour": 9, "minute": 21}
